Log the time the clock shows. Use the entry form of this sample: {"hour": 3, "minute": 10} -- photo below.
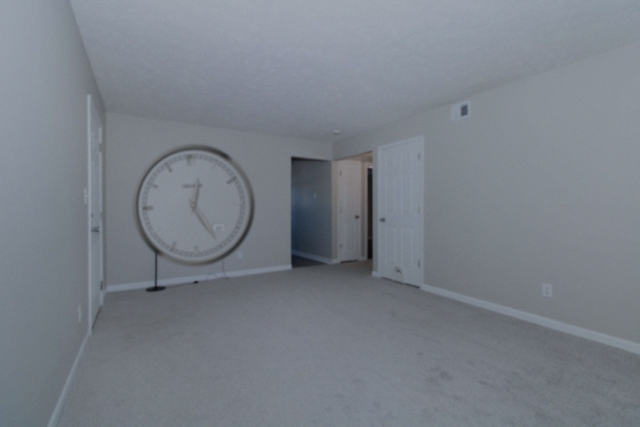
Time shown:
{"hour": 12, "minute": 25}
